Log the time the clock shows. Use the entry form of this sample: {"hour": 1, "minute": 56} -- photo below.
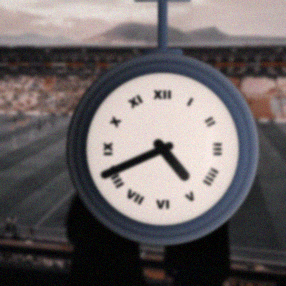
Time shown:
{"hour": 4, "minute": 41}
